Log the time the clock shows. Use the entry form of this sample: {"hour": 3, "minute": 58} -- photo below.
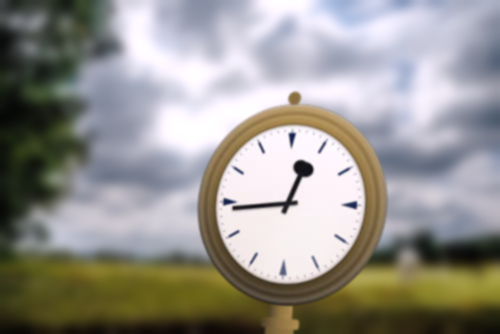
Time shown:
{"hour": 12, "minute": 44}
